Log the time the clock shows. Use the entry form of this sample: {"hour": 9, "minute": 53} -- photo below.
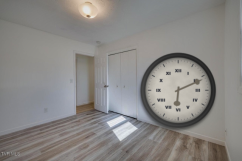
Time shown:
{"hour": 6, "minute": 11}
